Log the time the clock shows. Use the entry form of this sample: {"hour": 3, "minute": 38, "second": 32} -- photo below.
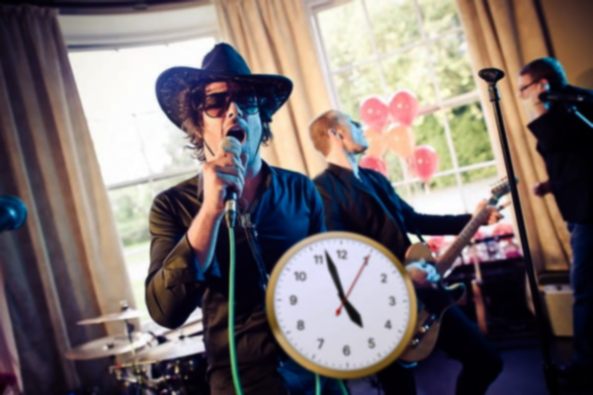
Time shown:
{"hour": 4, "minute": 57, "second": 5}
